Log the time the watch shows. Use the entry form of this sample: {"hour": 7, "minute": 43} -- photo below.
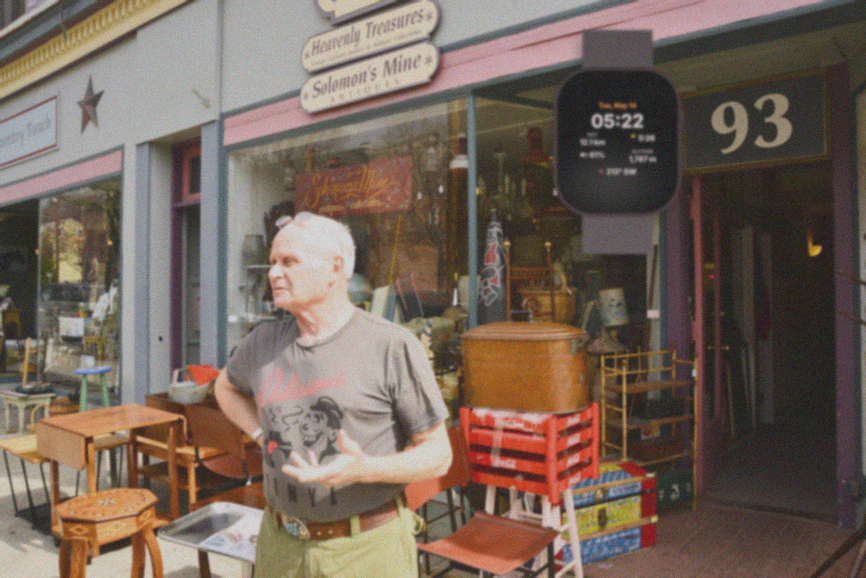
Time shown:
{"hour": 5, "minute": 22}
